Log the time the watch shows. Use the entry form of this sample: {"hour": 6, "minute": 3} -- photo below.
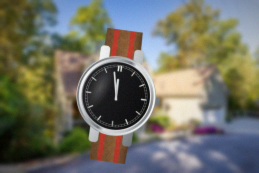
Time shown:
{"hour": 11, "minute": 58}
